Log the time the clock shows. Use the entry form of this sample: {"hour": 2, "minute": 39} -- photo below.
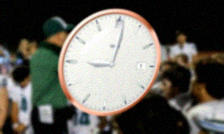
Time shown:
{"hour": 9, "minute": 1}
